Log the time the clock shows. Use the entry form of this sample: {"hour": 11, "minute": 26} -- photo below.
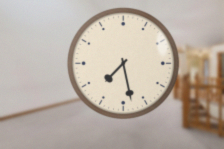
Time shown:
{"hour": 7, "minute": 28}
